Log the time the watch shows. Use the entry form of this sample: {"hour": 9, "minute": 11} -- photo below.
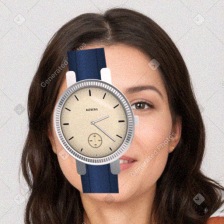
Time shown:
{"hour": 2, "minute": 22}
